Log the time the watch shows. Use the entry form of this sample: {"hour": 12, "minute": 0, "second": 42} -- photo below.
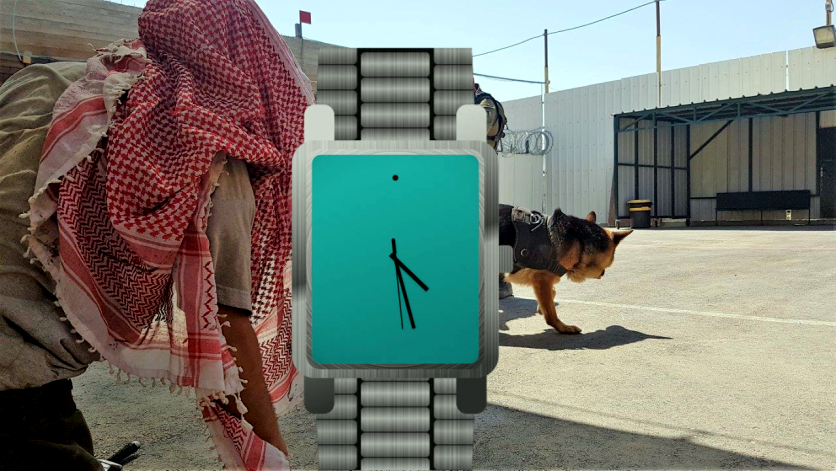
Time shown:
{"hour": 4, "minute": 27, "second": 29}
